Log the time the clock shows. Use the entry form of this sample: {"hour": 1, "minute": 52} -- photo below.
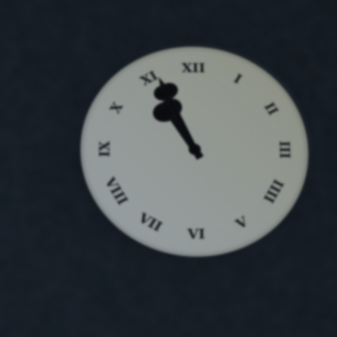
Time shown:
{"hour": 10, "minute": 56}
